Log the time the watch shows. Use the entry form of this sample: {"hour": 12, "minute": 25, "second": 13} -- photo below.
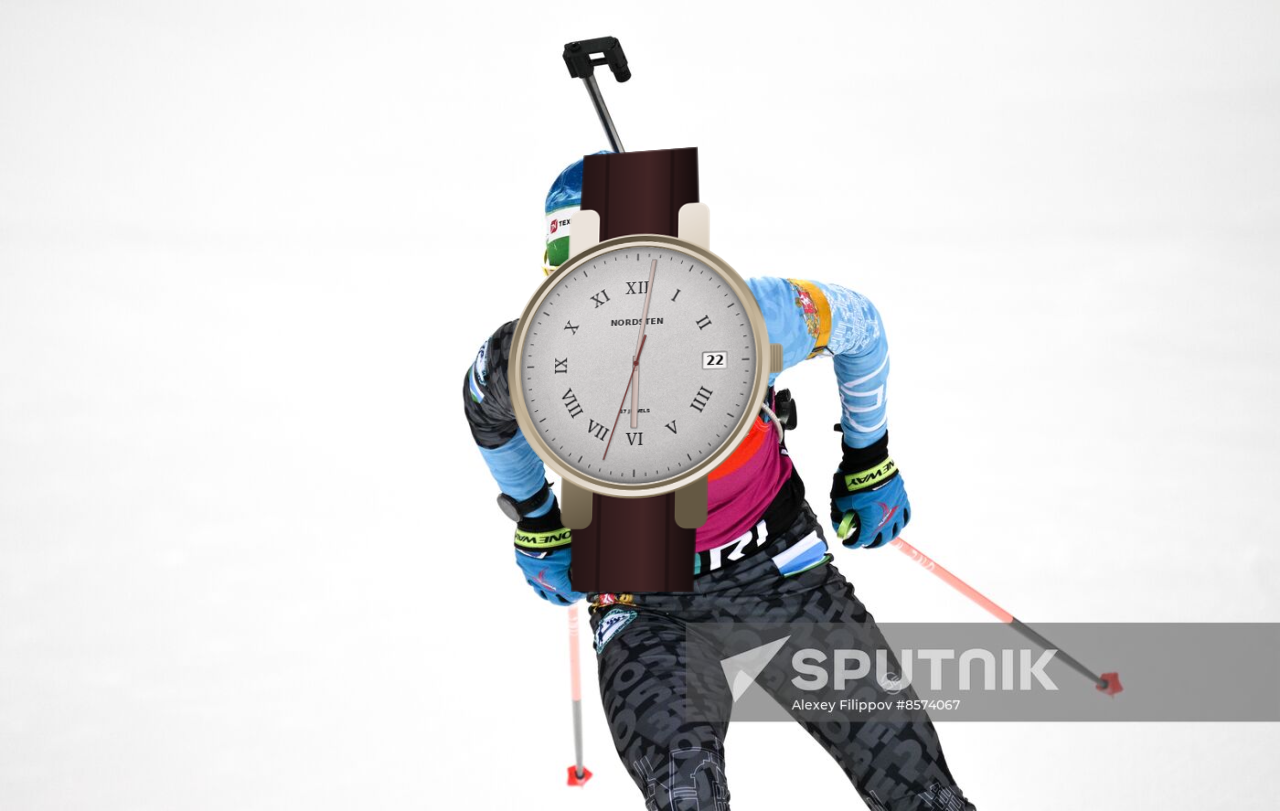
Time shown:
{"hour": 6, "minute": 1, "second": 33}
